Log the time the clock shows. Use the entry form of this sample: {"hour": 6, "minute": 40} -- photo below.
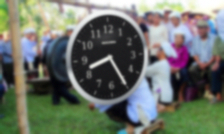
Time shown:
{"hour": 8, "minute": 25}
